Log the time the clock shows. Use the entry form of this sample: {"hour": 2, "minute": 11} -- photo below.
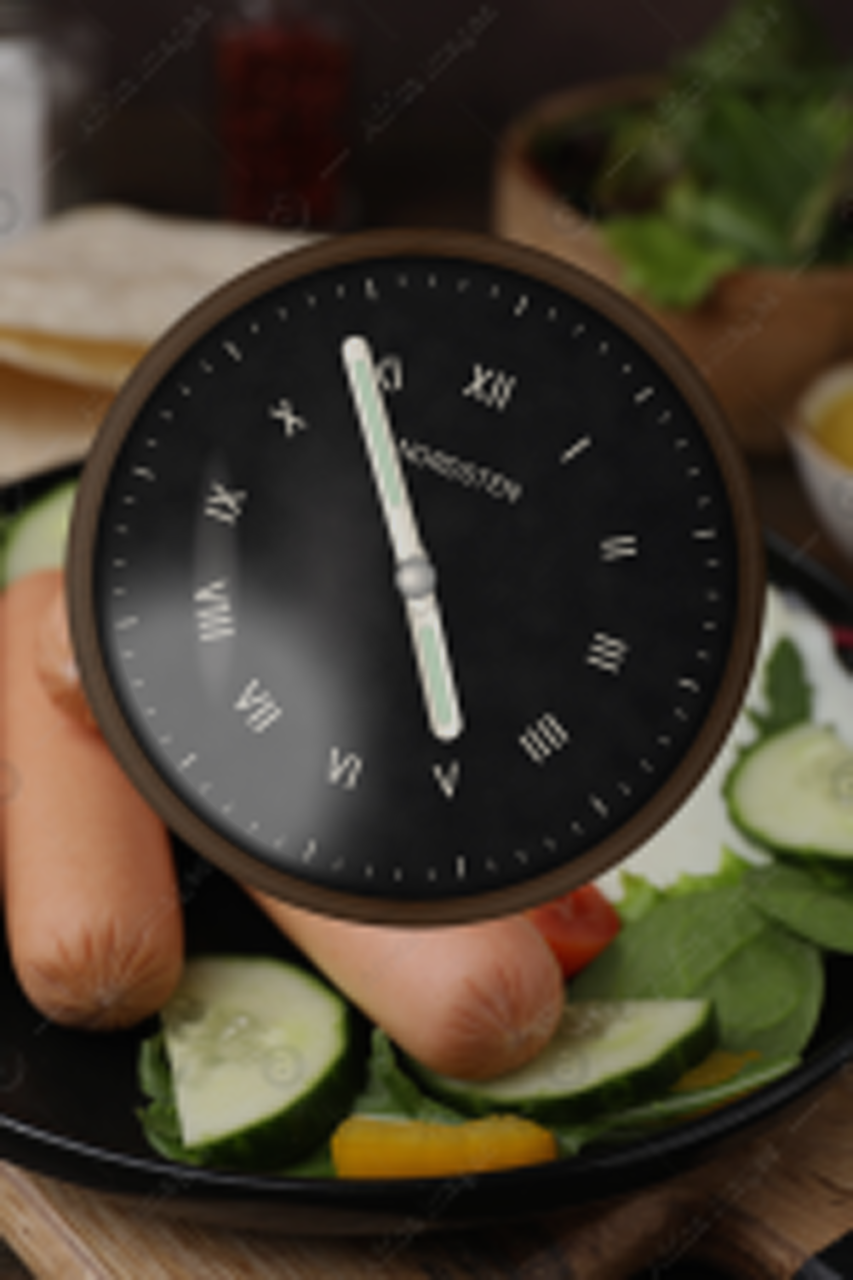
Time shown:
{"hour": 4, "minute": 54}
